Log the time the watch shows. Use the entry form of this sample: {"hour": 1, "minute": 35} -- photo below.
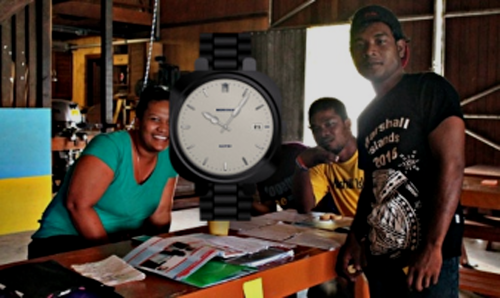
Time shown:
{"hour": 10, "minute": 6}
